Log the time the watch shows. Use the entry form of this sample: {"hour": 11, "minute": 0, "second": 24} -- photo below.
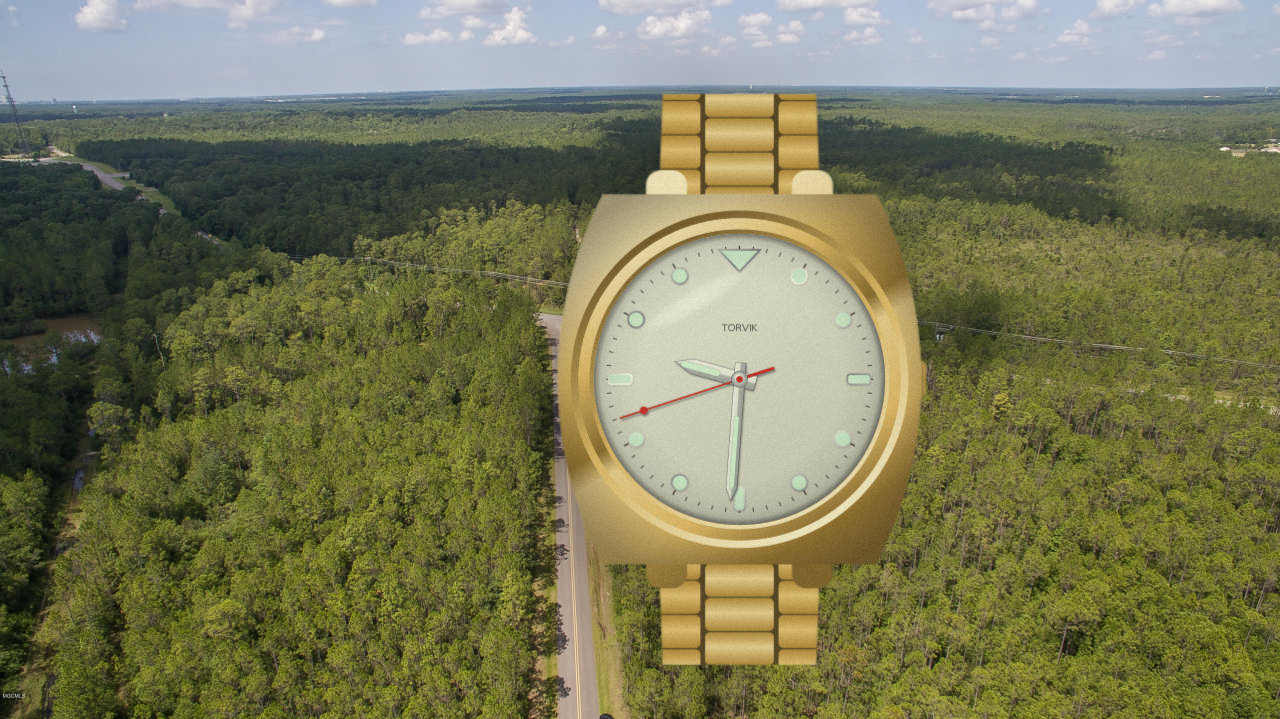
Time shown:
{"hour": 9, "minute": 30, "second": 42}
